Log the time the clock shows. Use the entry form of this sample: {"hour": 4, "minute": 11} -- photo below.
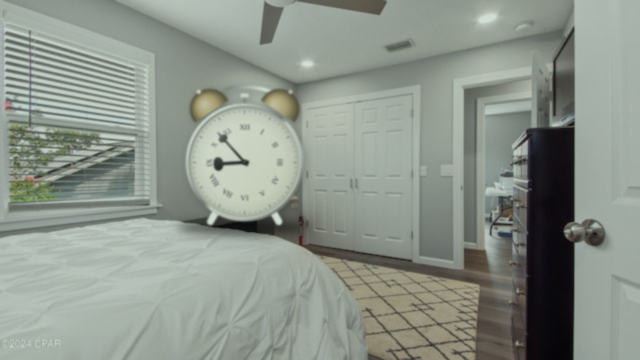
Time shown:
{"hour": 8, "minute": 53}
